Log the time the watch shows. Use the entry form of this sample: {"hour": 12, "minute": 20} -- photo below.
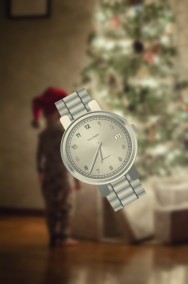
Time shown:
{"hour": 6, "minute": 38}
